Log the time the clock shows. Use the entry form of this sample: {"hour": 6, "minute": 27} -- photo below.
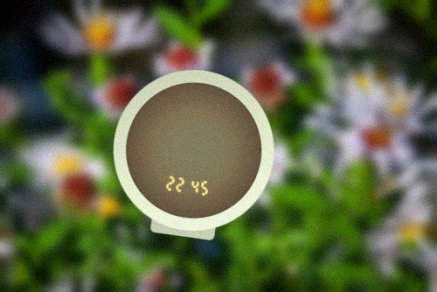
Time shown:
{"hour": 22, "minute": 45}
